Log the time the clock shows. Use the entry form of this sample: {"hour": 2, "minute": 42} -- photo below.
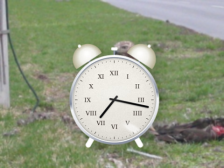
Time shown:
{"hour": 7, "minute": 17}
